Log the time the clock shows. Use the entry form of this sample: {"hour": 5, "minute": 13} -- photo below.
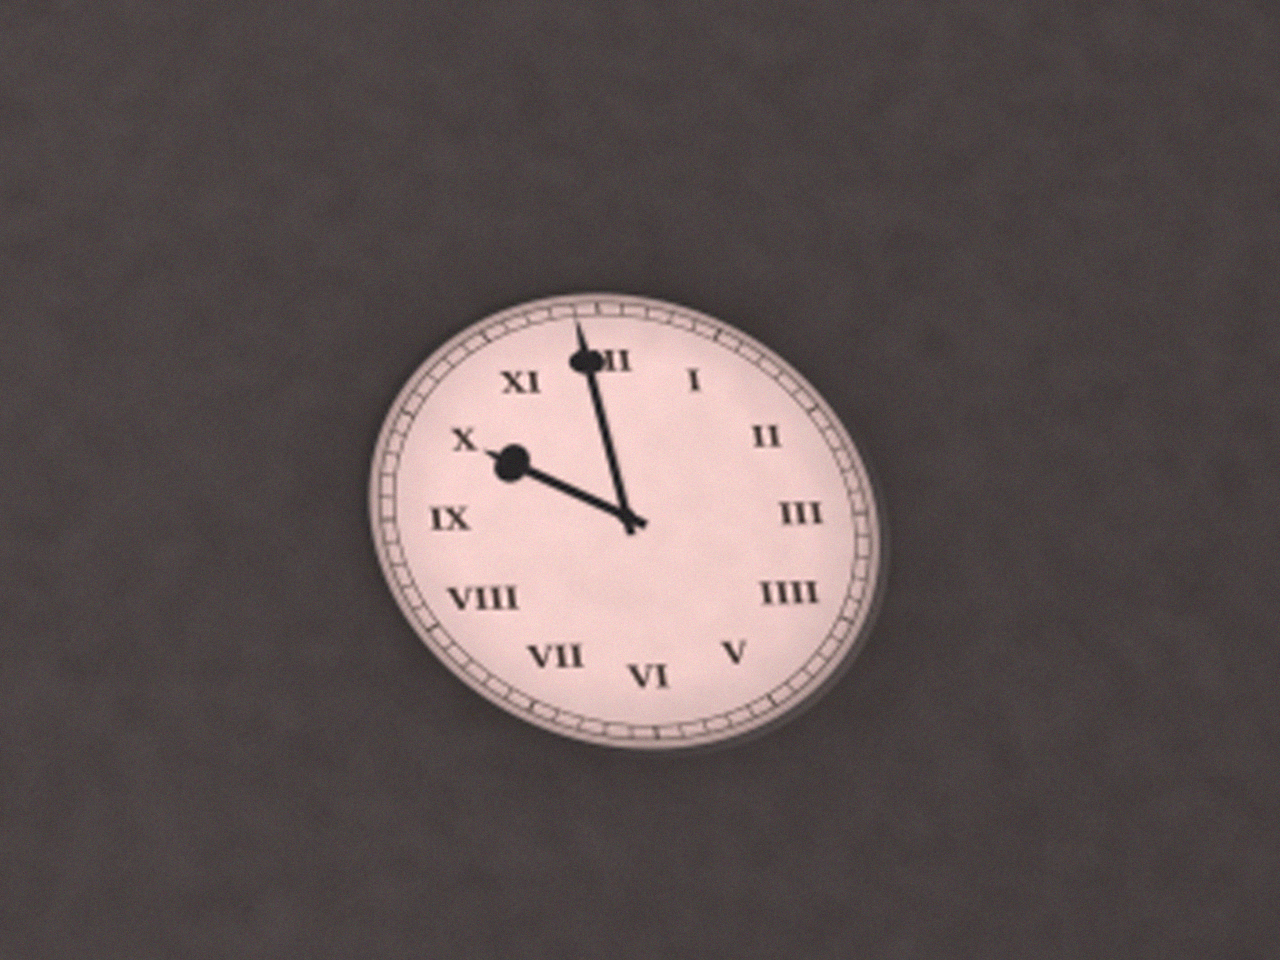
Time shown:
{"hour": 9, "minute": 59}
